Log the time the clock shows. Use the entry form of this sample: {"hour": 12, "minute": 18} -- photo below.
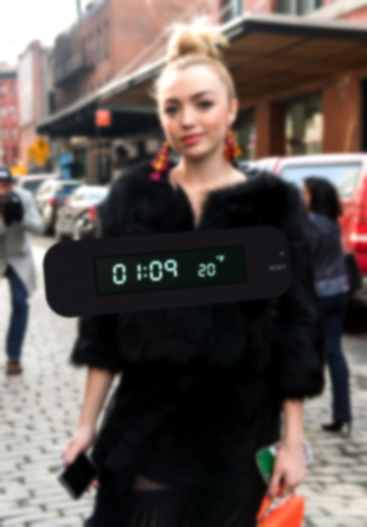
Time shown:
{"hour": 1, "minute": 9}
